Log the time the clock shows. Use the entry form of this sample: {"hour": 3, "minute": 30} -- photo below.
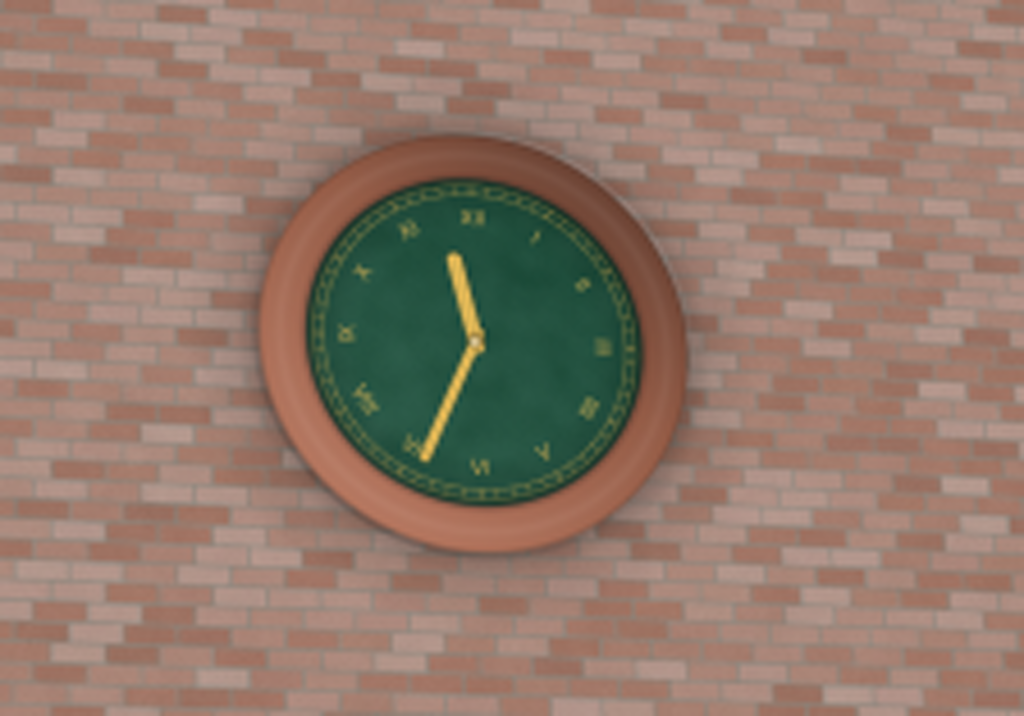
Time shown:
{"hour": 11, "minute": 34}
